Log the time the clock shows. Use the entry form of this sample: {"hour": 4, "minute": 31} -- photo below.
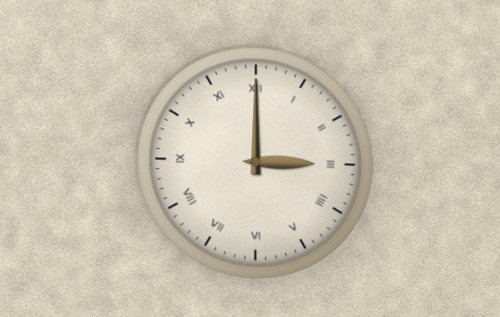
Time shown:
{"hour": 3, "minute": 0}
